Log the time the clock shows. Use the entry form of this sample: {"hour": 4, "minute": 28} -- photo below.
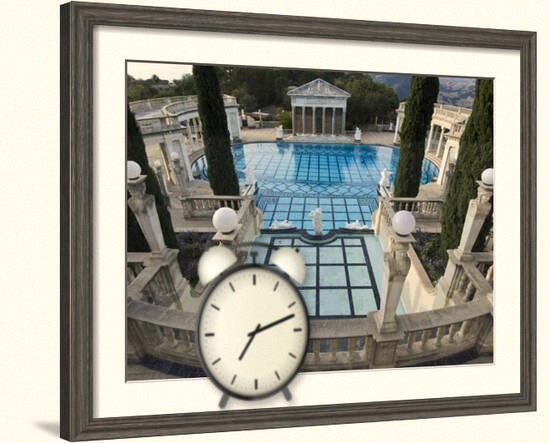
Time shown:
{"hour": 7, "minute": 12}
